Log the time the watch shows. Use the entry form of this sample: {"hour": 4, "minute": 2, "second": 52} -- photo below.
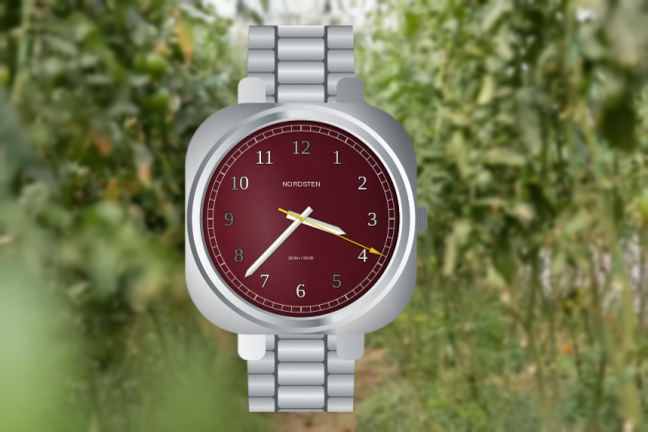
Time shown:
{"hour": 3, "minute": 37, "second": 19}
